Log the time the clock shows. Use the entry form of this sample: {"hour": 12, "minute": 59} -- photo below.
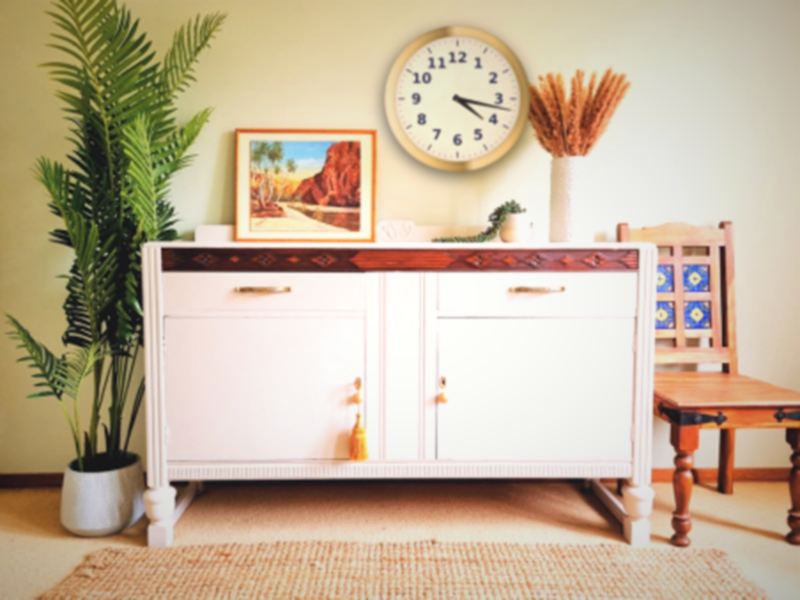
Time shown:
{"hour": 4, "minute": 17}
